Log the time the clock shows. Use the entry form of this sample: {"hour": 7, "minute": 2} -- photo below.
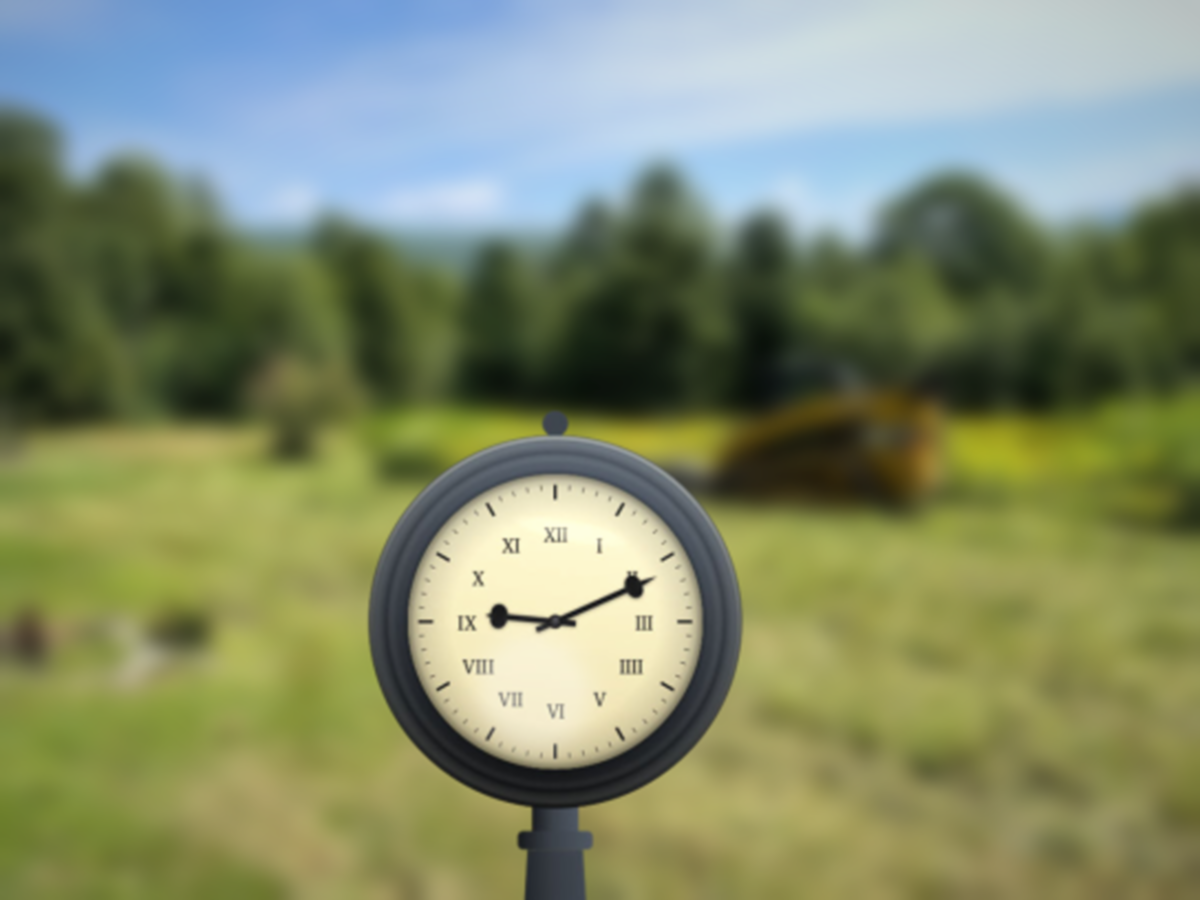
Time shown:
{"hour": 9, "minute": 11}
